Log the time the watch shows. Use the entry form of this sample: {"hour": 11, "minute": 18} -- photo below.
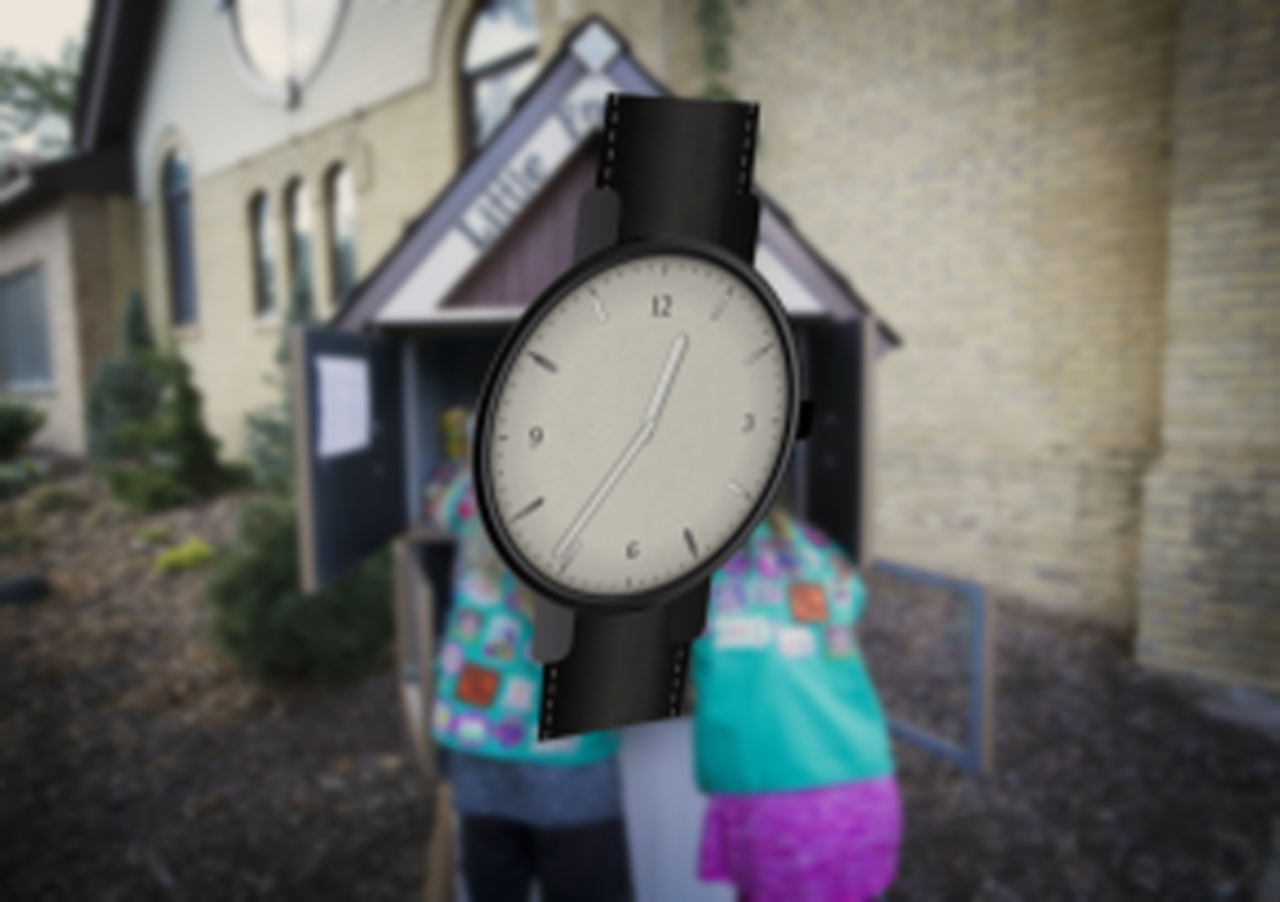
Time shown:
{"hour": 12, "minute": 36}
